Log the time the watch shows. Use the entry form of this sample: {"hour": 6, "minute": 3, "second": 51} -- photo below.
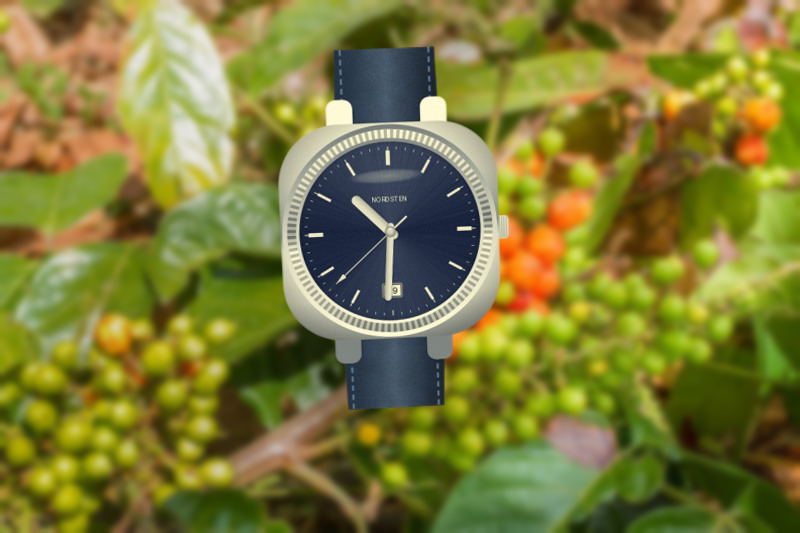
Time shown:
{"hour": 10, "minute": 30, "second": 38}
